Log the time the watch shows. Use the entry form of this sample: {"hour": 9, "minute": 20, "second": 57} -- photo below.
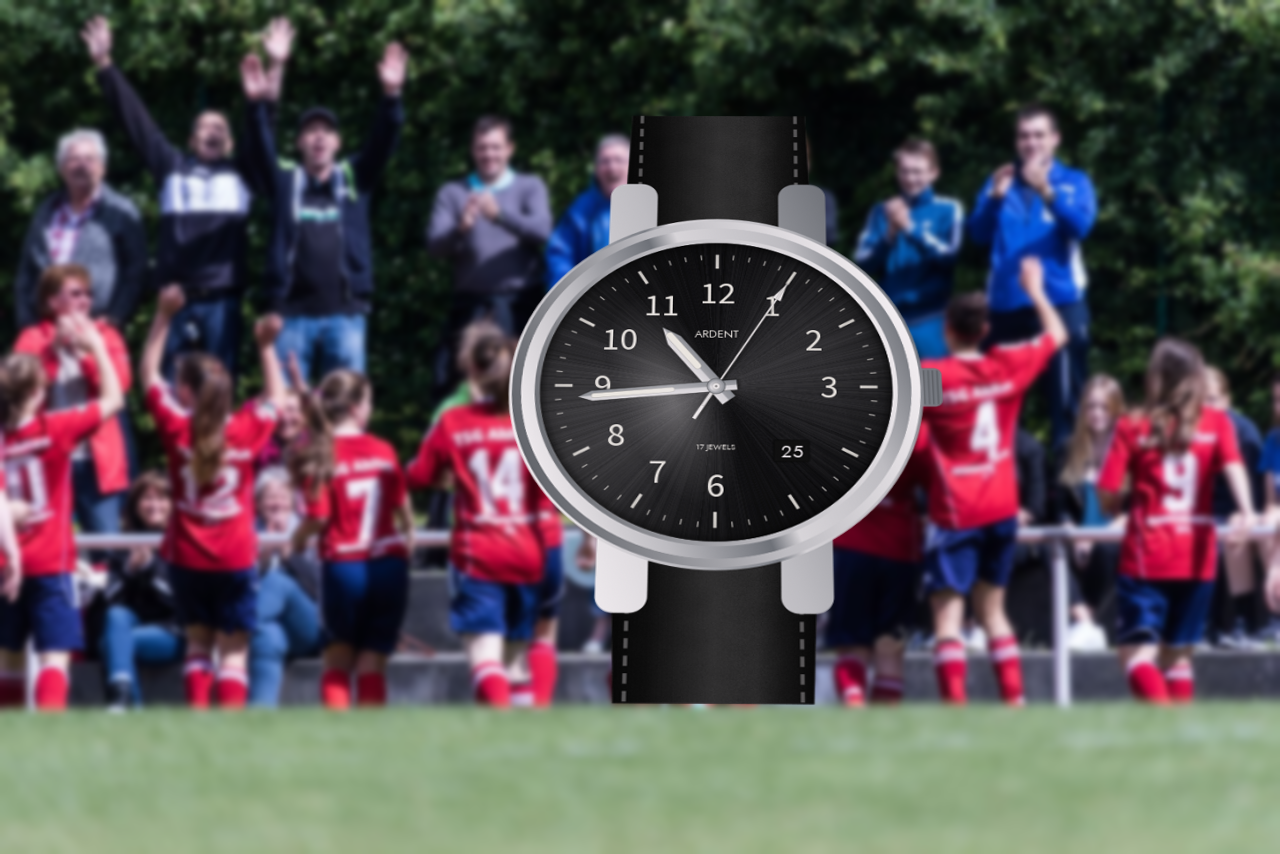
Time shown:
{"hour": 10, "minute": 44, "second": 5}
